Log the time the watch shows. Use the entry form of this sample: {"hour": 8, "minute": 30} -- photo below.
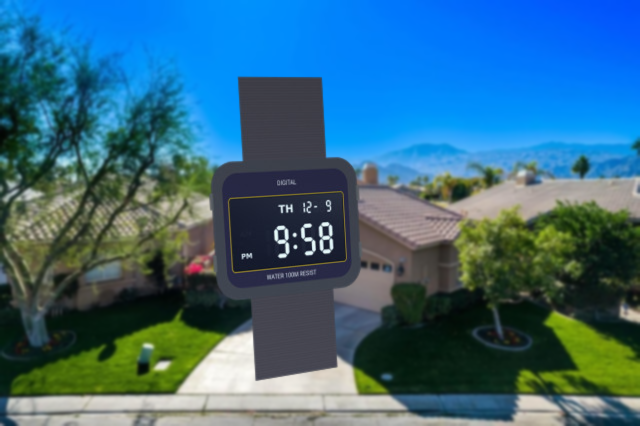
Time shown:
{"hour": 9, "minute": 58}
